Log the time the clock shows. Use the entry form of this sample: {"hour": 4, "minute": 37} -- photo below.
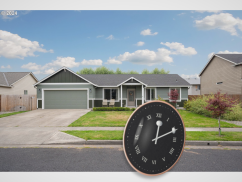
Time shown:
{"hour": 12, "minute": 11}
